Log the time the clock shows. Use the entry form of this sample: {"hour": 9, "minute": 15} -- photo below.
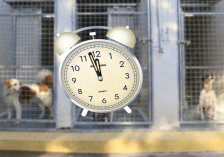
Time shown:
{"hour": 11, "minute": 58}
